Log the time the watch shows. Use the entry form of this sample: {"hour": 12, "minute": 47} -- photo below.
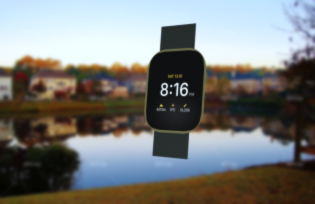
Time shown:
{"hour": 8, "minute": 16}
